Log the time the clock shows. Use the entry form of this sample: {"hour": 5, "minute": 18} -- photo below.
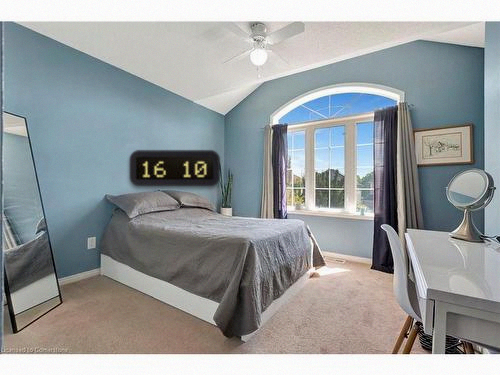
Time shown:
{"hour": 16, "minute": 10}
